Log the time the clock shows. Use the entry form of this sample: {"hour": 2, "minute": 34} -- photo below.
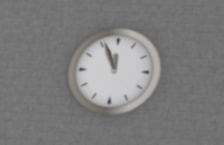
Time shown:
{"hour": 11, "minute": 56}
